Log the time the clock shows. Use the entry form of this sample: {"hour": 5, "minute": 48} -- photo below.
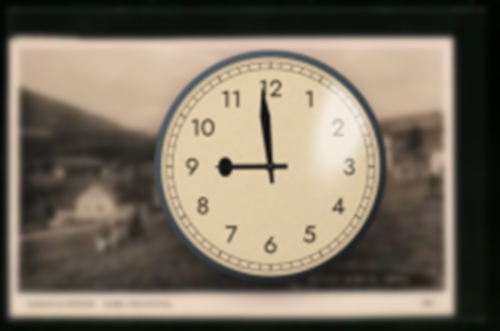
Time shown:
{"hour": 8, "minute": 59}
